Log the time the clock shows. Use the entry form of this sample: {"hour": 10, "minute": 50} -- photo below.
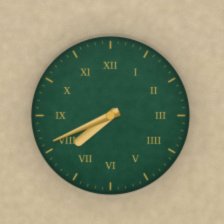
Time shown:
{"hour": 7, "minute": 41}
